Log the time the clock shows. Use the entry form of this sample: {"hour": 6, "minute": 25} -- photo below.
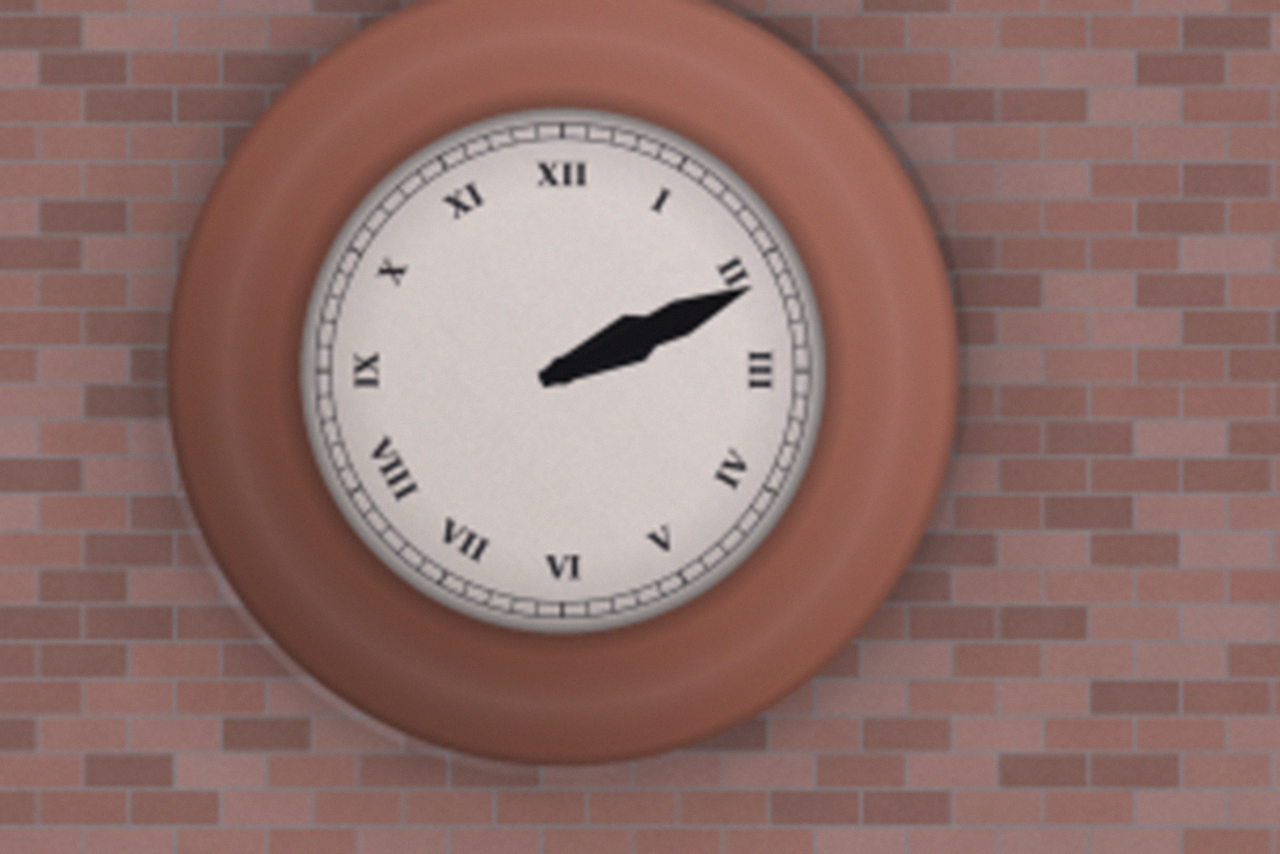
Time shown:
{"hour": 2, "minute": 11}
